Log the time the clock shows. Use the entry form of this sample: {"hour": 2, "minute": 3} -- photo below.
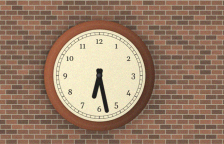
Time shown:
{"hour": 6, "minute": 28}
